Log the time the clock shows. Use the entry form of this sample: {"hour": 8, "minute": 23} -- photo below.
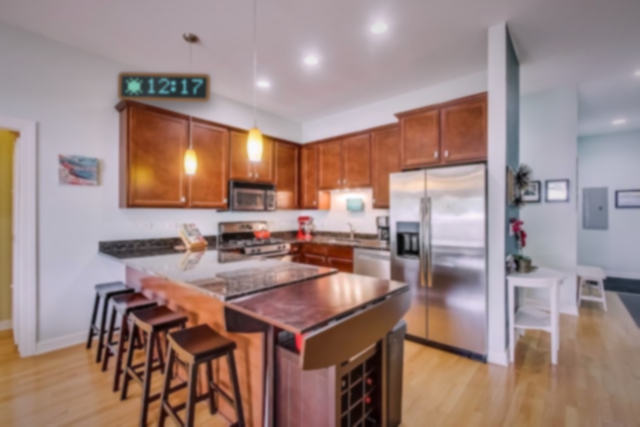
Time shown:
{"hour": 12, "minute": 17}
